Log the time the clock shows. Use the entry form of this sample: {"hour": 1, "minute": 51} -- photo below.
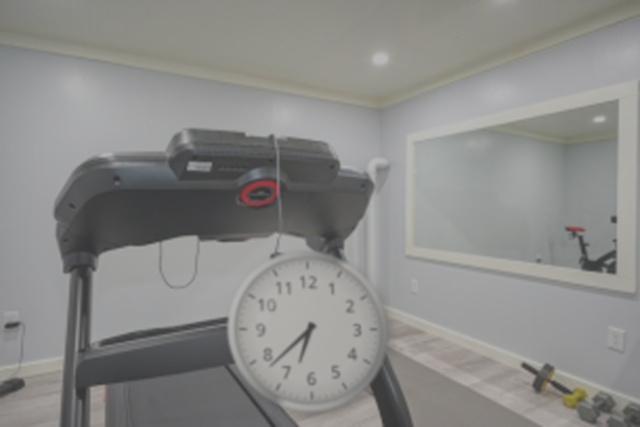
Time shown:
{"hour": 6, "minute": 38}
